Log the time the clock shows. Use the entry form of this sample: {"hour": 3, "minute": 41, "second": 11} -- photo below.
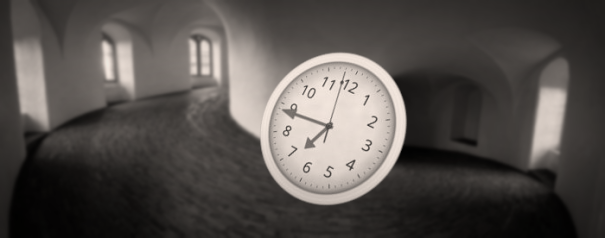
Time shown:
{"hour": 6, "minute": 43, "second": 58}
